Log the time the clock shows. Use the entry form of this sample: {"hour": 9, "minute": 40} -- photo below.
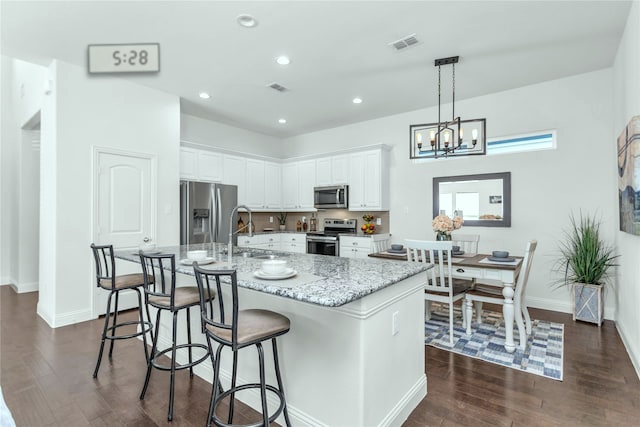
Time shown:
{"hour": 5, "minute": 28}
